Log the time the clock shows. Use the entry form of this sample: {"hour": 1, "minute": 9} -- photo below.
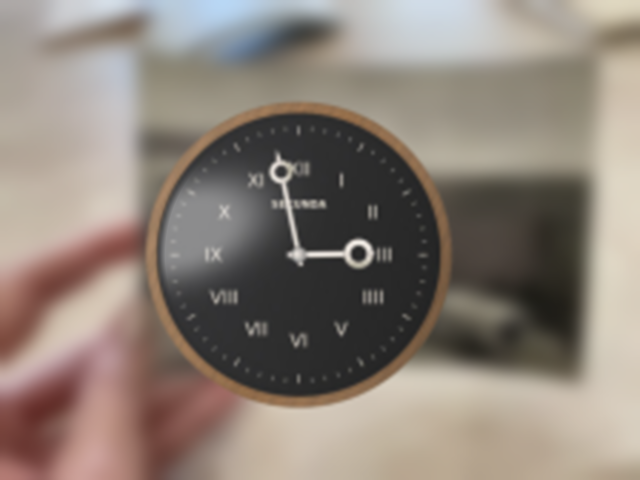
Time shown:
{"hour": 2, "minute": 58}
